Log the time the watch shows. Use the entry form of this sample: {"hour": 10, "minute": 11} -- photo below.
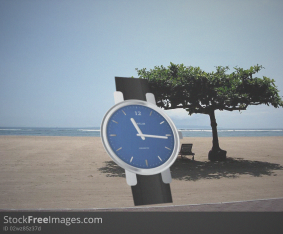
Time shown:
{"hour": 11, "minute": 16}
